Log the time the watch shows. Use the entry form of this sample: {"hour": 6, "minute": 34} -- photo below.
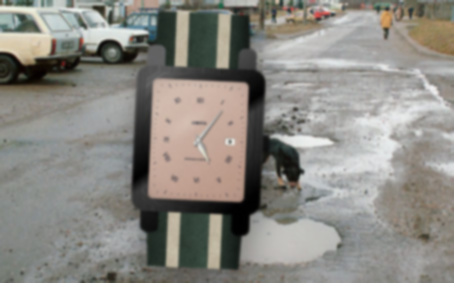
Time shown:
{"hour": 5, "minute": 6}
